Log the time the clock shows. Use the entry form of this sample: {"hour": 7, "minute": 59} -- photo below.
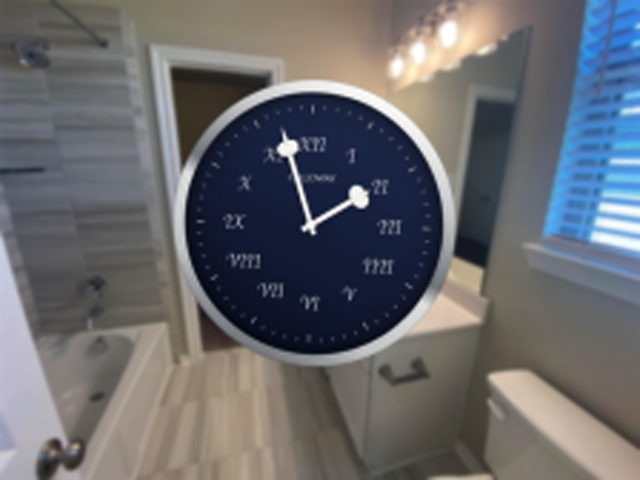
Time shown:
{"hour": 1, "minute": 57}
